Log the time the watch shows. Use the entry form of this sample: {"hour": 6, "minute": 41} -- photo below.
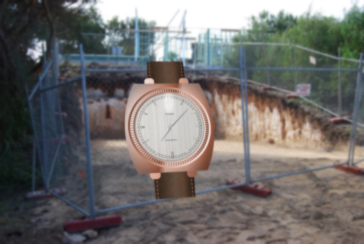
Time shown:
{"hour": 7, "minute": 8}
